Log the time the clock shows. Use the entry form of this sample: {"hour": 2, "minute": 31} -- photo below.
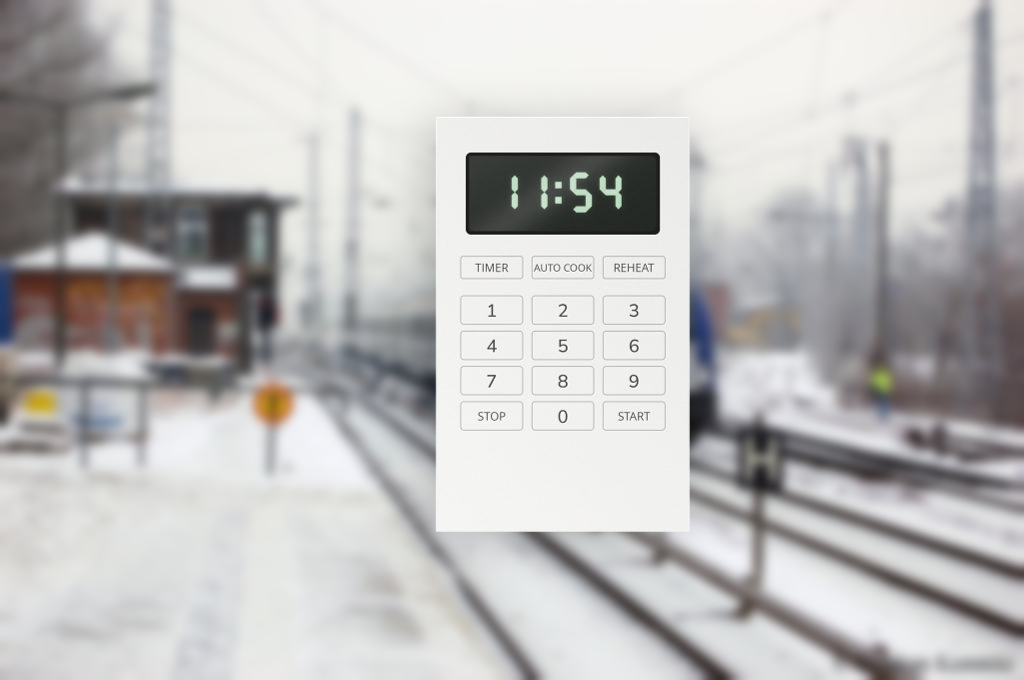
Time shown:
{"hour": 11, "minute": 54}
